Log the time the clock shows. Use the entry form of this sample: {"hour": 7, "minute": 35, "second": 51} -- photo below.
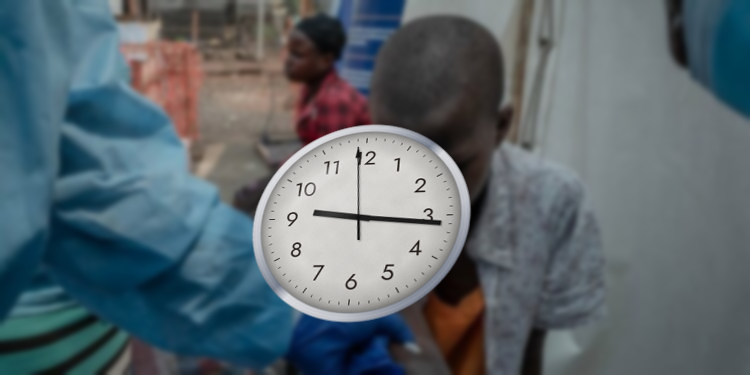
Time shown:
{"hour": 9, "minute": 15, "second": 59}
